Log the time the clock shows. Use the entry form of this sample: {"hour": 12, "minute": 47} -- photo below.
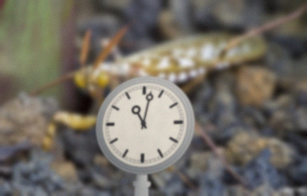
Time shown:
{"hour": 11, "minute": 2}
